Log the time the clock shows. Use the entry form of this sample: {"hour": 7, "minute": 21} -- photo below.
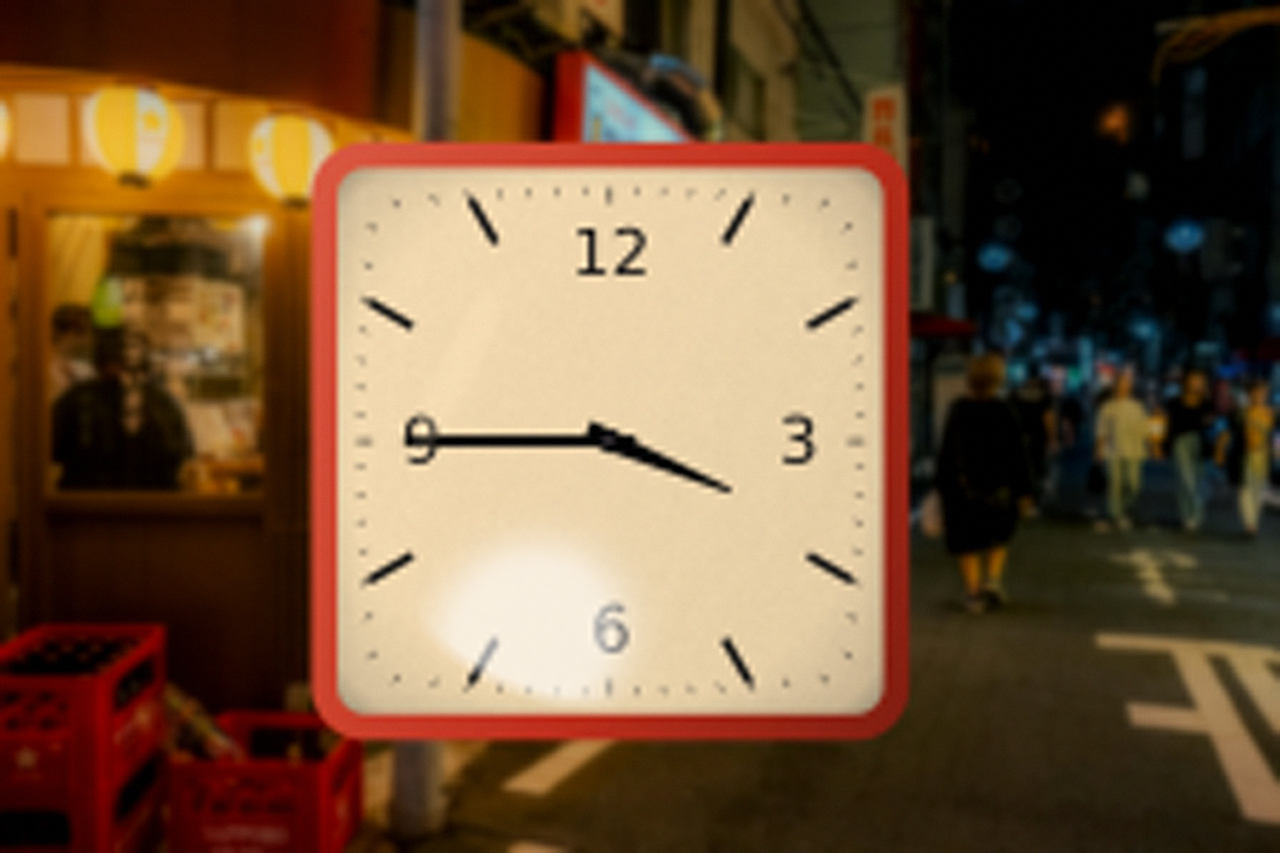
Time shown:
{"hour": 3, "minute": 45}
